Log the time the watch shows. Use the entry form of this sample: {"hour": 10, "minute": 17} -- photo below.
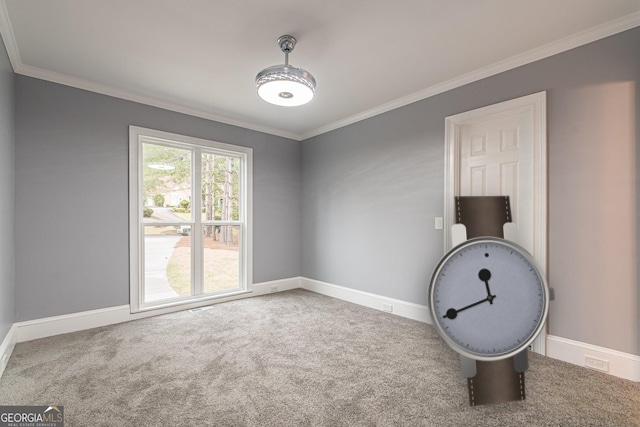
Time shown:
{"hour": 11, "minute": 42}
